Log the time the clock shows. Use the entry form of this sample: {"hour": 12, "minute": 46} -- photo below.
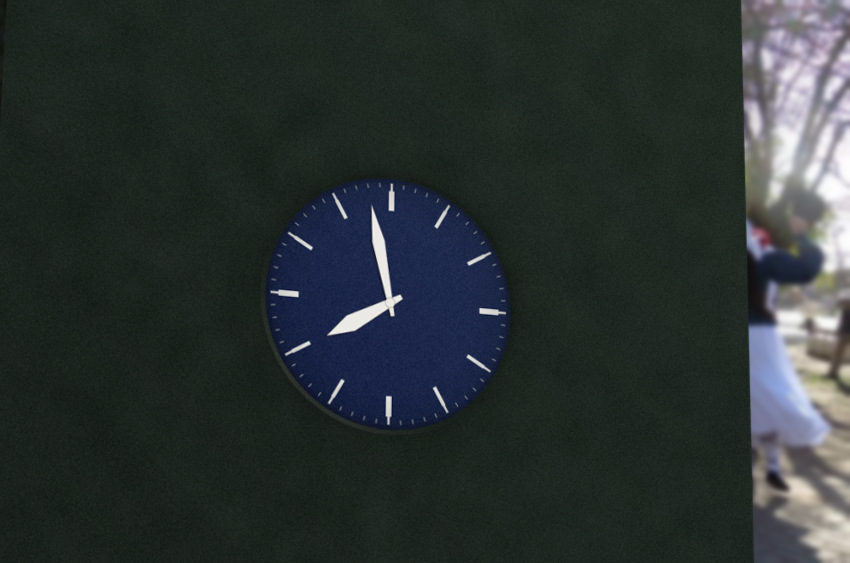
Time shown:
{"hour": 7, "minute": 58}
